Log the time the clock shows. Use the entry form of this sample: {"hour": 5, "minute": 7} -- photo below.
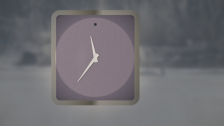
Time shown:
{"hour": 11, "minute": 36}
